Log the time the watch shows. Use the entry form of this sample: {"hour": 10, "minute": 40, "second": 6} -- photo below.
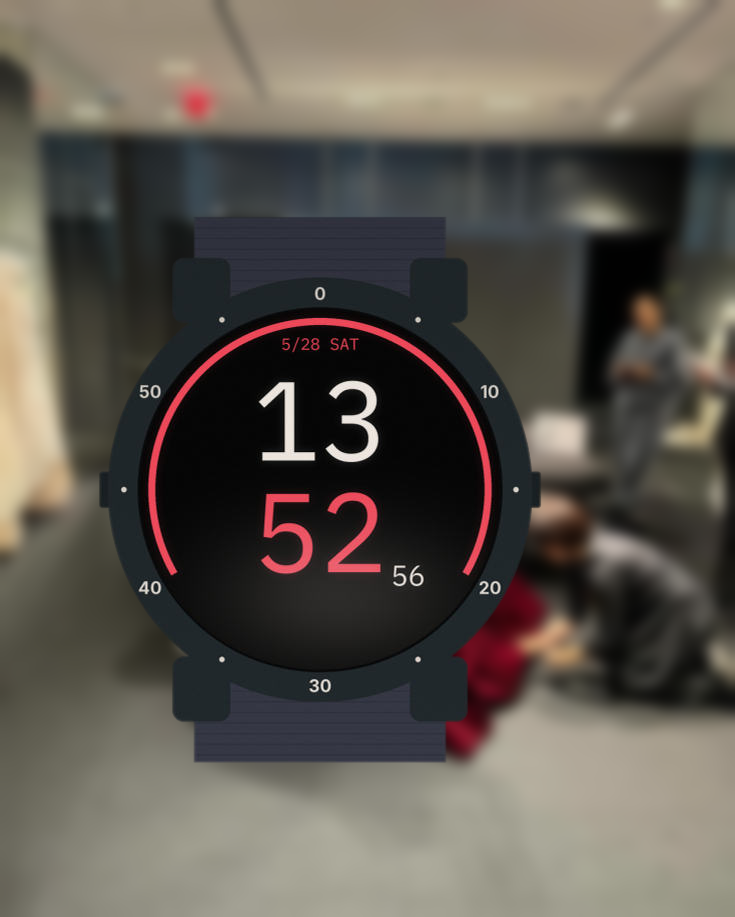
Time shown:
{"hour": 13, "minute": 52, "second": 56}
